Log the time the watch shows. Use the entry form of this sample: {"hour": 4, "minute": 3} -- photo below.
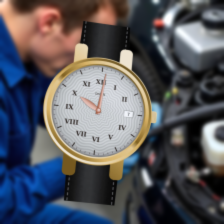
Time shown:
{"hour": 10, "minute": 1}
